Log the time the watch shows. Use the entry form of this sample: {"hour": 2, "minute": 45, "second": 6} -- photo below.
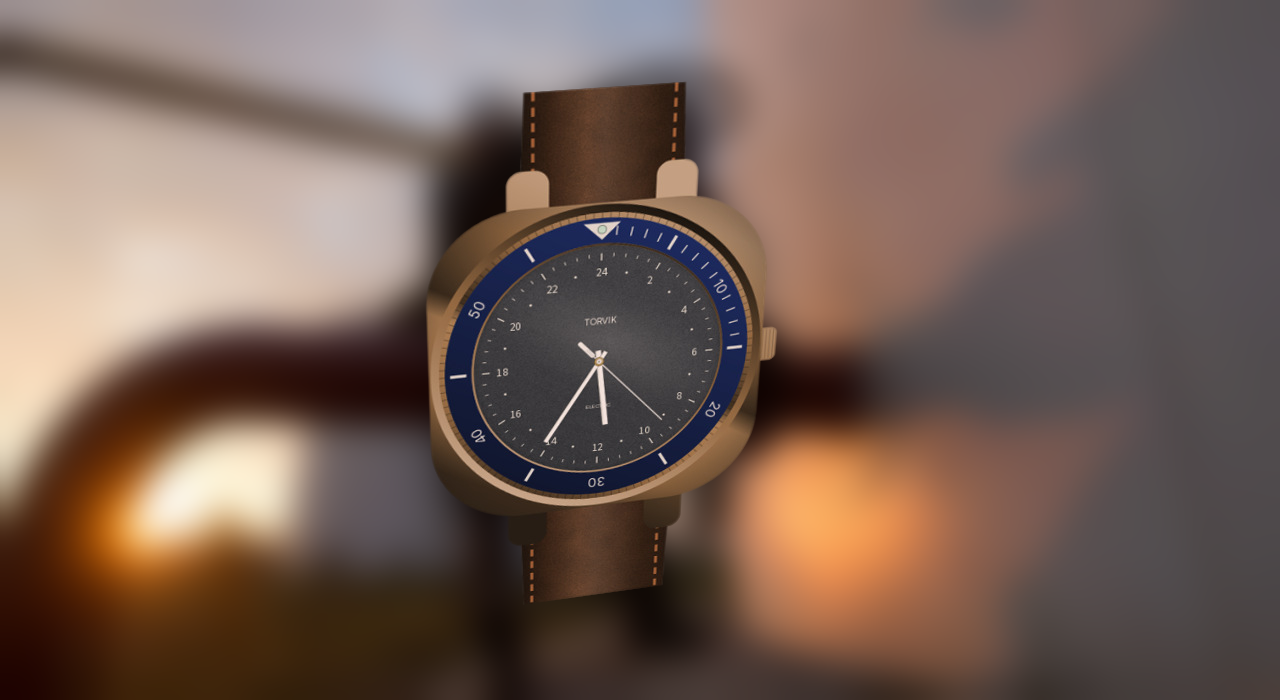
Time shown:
{"hour": 11, "minute": 35, "second": 23}
